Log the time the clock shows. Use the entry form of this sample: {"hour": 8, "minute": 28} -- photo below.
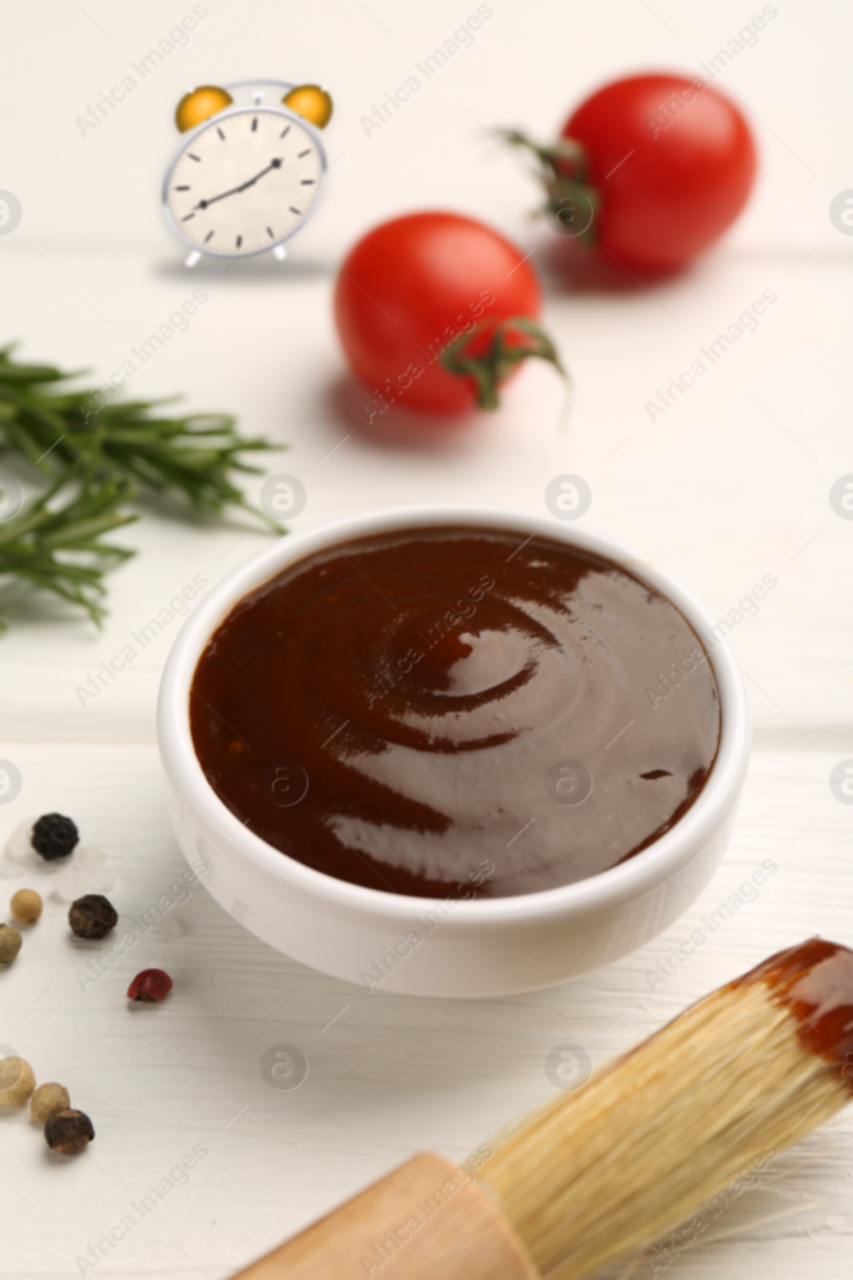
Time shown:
{"hour": 1, "minute": 41}
